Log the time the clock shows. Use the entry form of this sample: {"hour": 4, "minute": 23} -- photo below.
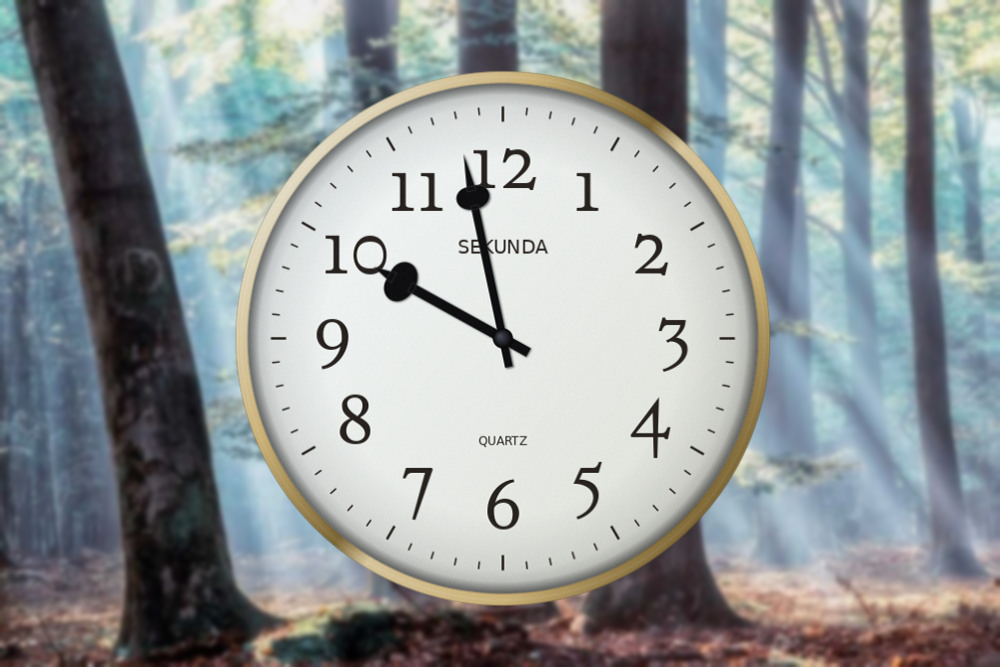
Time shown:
{"hour": 9, "minute": 58}
